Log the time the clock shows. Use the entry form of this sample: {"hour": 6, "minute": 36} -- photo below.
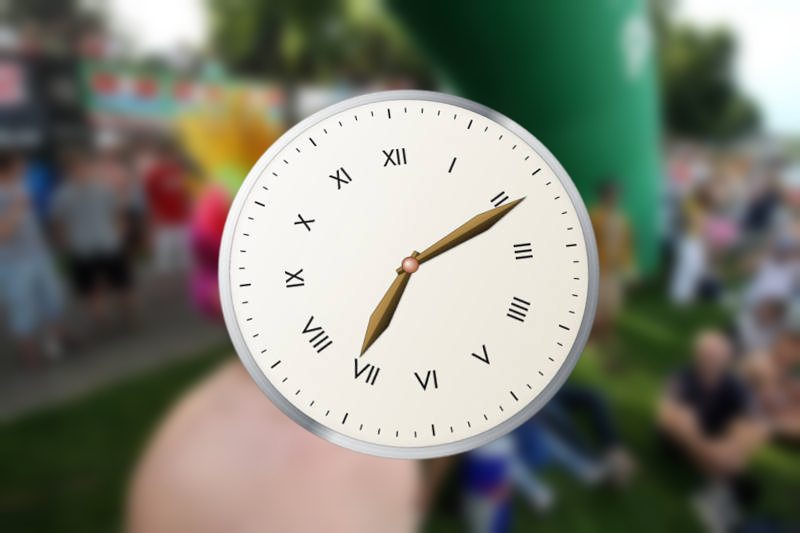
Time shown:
{"hour": 7, "minute": 11}
